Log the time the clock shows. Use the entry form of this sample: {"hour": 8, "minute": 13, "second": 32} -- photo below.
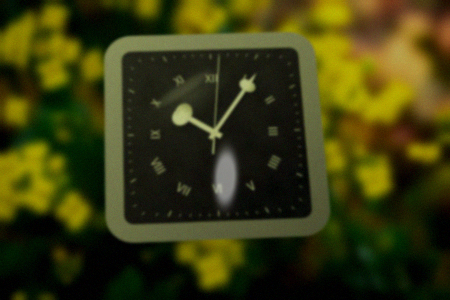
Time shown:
{"hour": 10, "minute": 6, "second": 1}
